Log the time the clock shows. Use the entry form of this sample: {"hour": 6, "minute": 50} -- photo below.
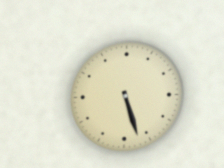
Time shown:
{"hour": 5, "minute": 27}
